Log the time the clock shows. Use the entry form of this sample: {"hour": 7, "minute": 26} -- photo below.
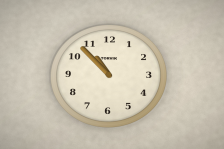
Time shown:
{"hour": 10, "minute": 53}
